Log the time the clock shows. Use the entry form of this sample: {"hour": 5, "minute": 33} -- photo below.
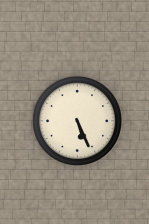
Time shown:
{"hour": 5, "minute": 26}
